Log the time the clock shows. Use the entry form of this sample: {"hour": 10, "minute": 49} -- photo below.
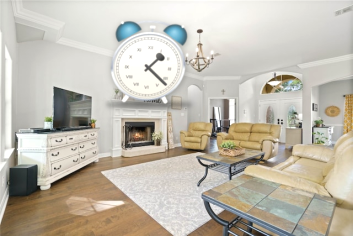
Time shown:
{"hour": 1, "minute": 22}
